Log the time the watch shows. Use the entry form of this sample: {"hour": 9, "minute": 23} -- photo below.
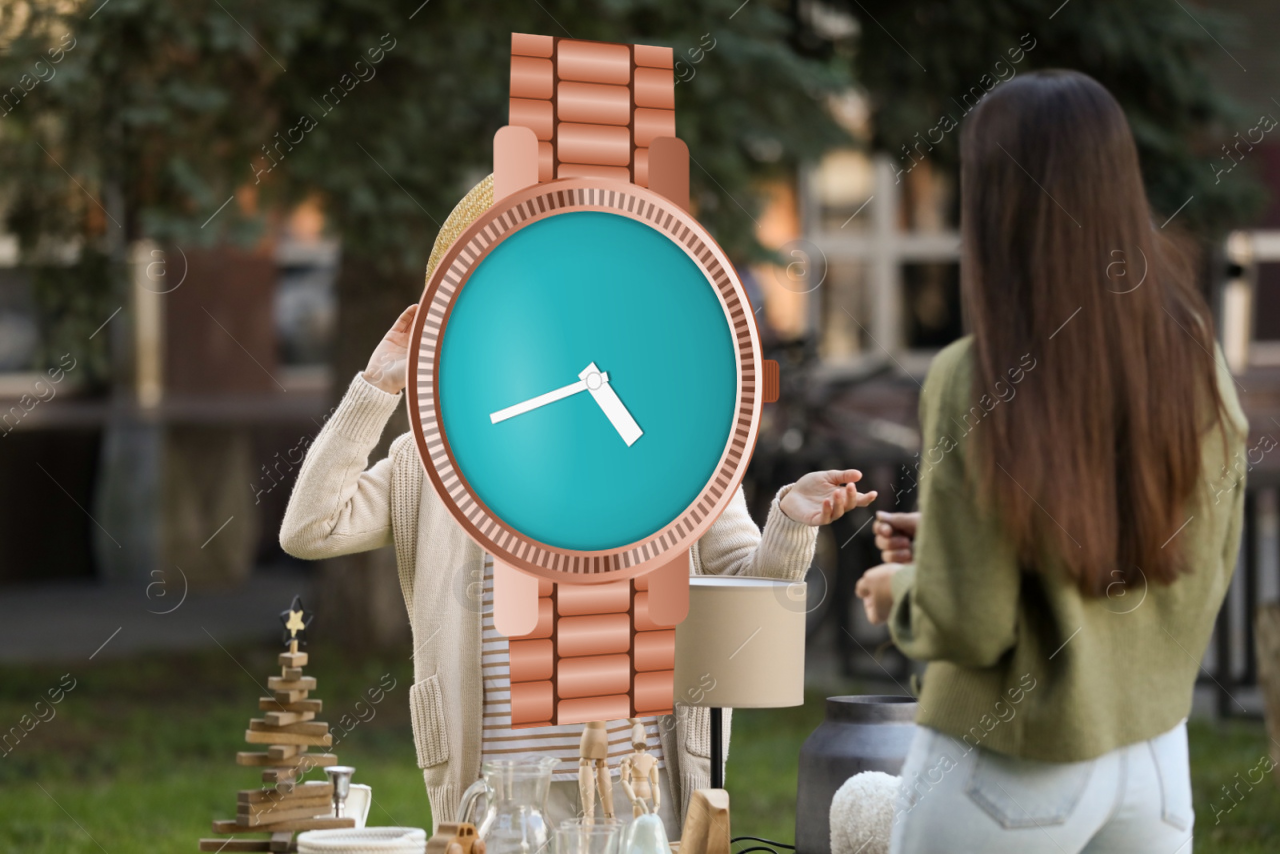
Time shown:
{"hour": 4, "minute": 42}
